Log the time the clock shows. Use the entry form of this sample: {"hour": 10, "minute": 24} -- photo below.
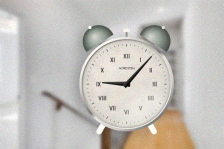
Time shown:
{"hour": 9, "minute": 7}
